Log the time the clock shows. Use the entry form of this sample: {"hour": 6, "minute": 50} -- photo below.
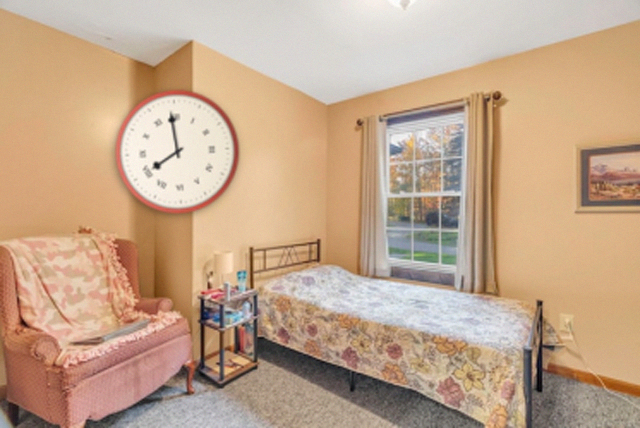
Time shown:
{"hour": 7, "minute": 59}
